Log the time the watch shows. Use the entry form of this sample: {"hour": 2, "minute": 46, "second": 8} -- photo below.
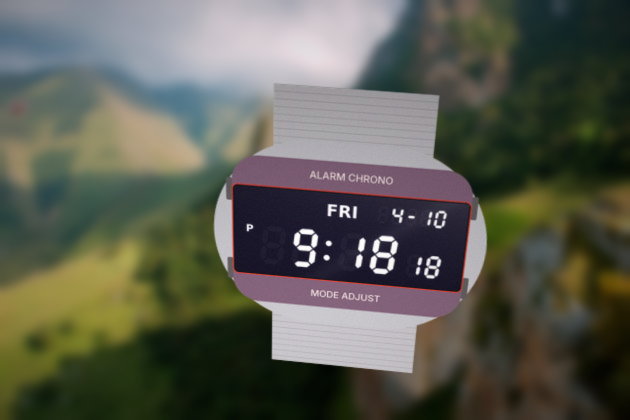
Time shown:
{"hour": 9, "minute": 18, "second": 18}
